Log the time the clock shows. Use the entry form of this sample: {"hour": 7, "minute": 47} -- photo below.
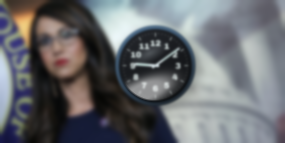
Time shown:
{"hour": 9, "minute": 9}
